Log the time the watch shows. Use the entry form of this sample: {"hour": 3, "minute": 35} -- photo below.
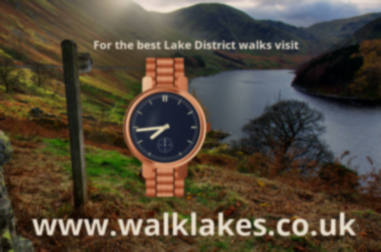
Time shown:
{"hour": 7, "minute": 44}
